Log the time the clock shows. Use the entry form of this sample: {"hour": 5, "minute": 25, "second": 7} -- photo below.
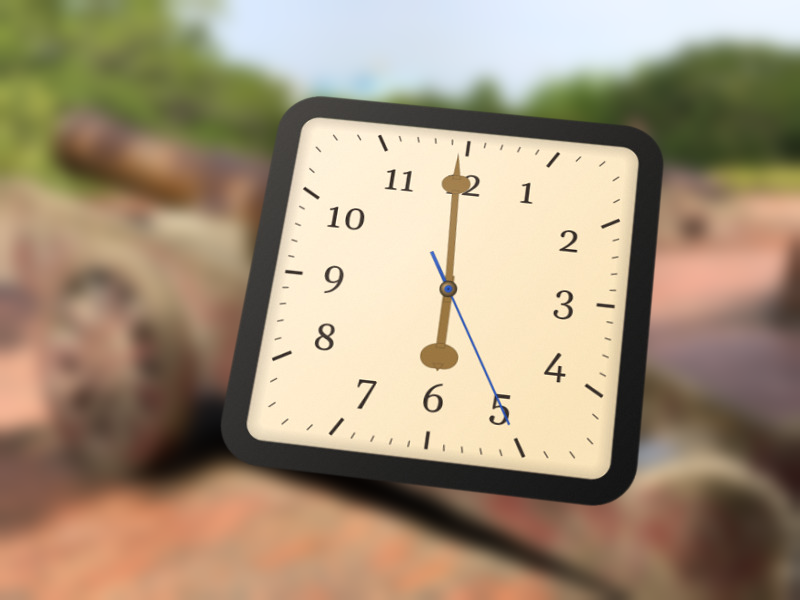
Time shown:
{"hour": 5, "minute": 59, "second": 25}
